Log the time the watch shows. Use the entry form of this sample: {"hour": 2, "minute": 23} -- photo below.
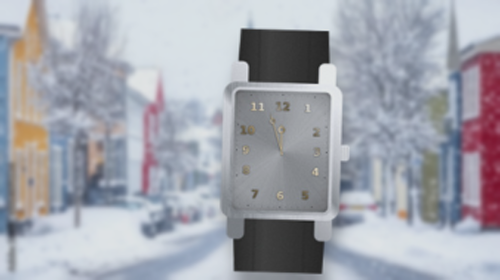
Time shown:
{"hour": 11, "minute": 57}
